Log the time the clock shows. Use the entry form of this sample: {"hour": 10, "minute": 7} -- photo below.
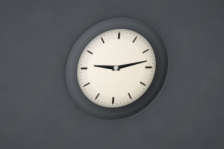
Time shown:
{"hour": 9, "minute": 13}
